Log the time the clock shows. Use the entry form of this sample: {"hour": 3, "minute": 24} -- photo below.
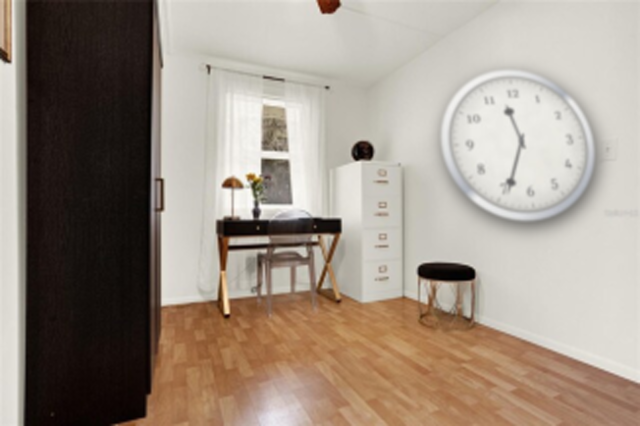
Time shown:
{"hour": 11, "minute": 34}
